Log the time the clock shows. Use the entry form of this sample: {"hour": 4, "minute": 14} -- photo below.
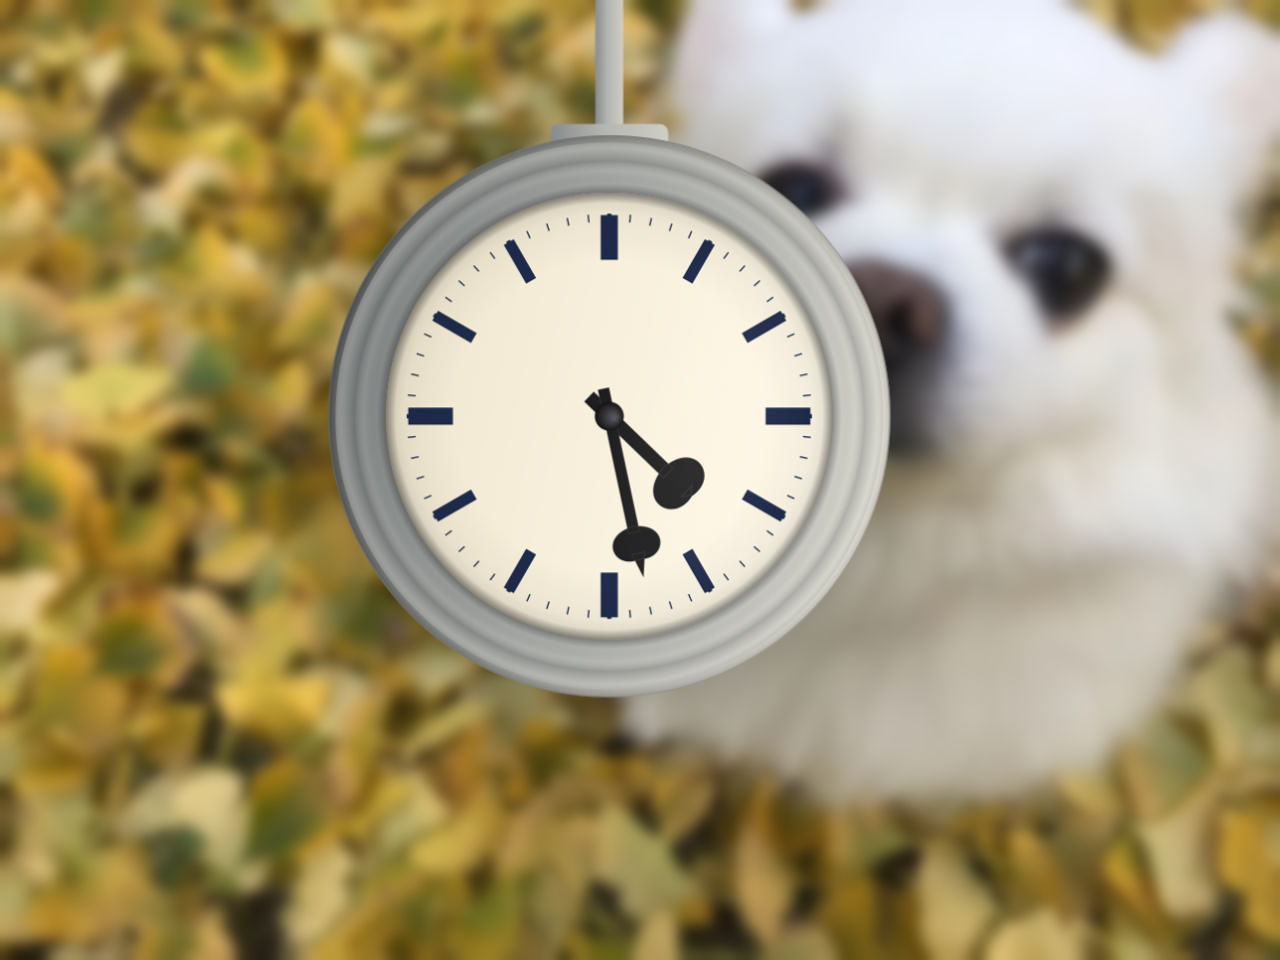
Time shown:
{"hour": 4, "minute": 28}
